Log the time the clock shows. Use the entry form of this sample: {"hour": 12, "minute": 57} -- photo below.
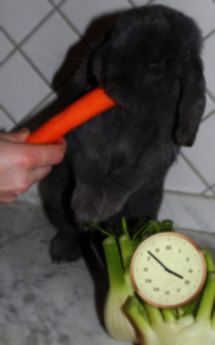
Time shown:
{"hour": 3, "minute": 52}
